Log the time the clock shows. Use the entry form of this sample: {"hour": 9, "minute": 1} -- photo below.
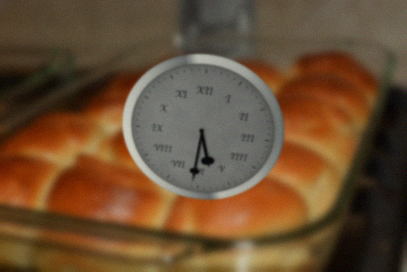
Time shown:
{"hour": 5, "minute": 31}
